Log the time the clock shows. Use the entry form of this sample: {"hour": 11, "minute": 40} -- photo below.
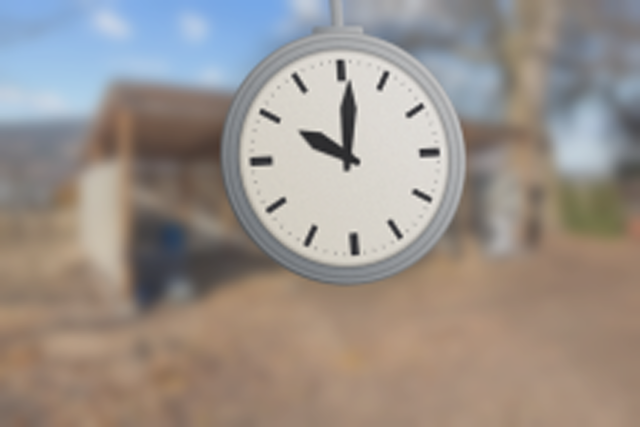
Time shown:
{"hour": 10, "minute": 1}
